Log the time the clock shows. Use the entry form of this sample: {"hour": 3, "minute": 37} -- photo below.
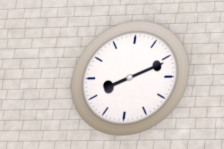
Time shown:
{"hour": 8, "minute": 11}
